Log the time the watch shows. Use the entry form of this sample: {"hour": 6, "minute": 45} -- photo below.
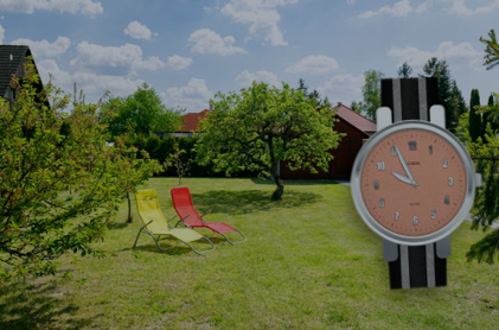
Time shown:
{"hour": 9, "minute": 56}
